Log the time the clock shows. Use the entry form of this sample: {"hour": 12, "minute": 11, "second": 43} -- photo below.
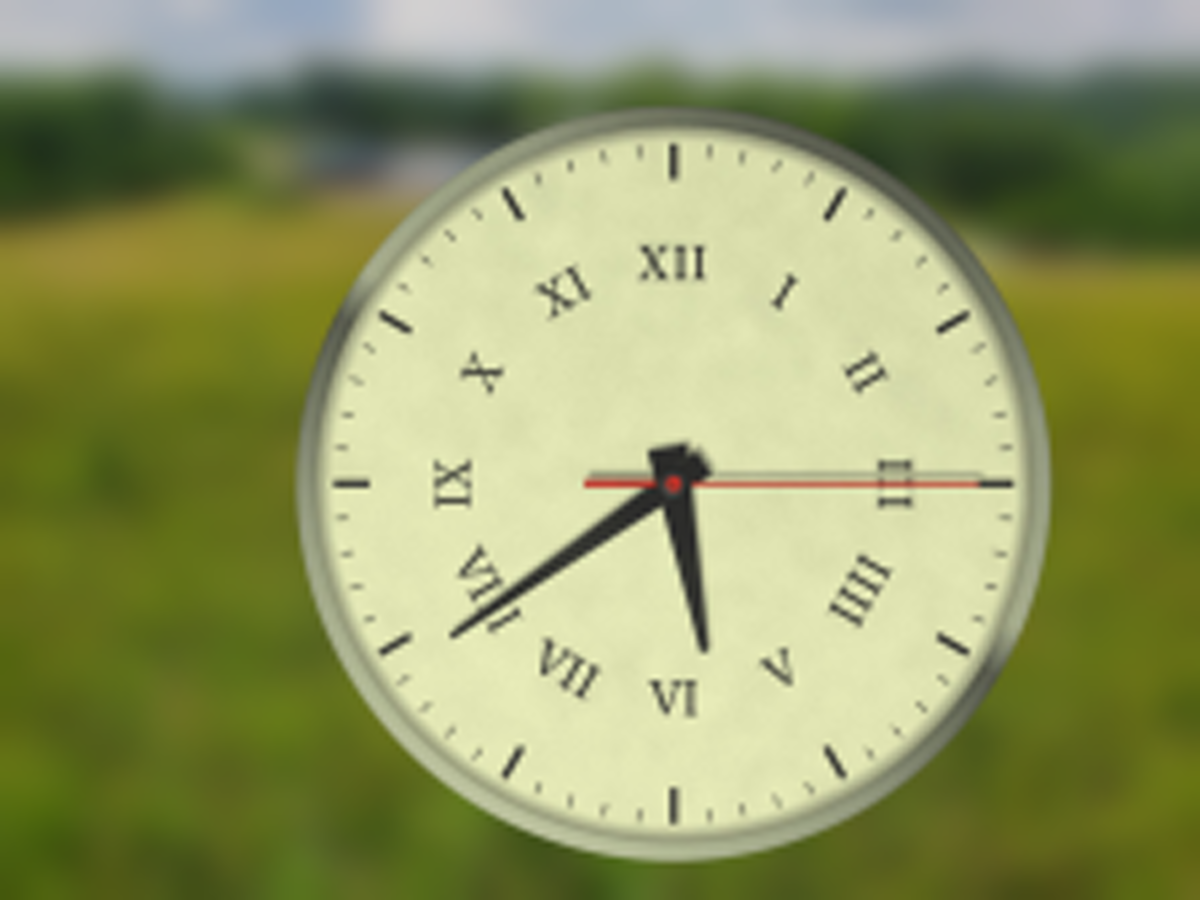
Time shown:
{"hour": 5, "minute": 39, "second": 15}
